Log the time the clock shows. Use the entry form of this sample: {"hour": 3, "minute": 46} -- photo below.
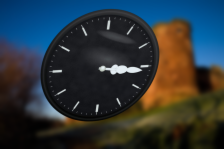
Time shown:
{"hour": 3, "minute": 16}
